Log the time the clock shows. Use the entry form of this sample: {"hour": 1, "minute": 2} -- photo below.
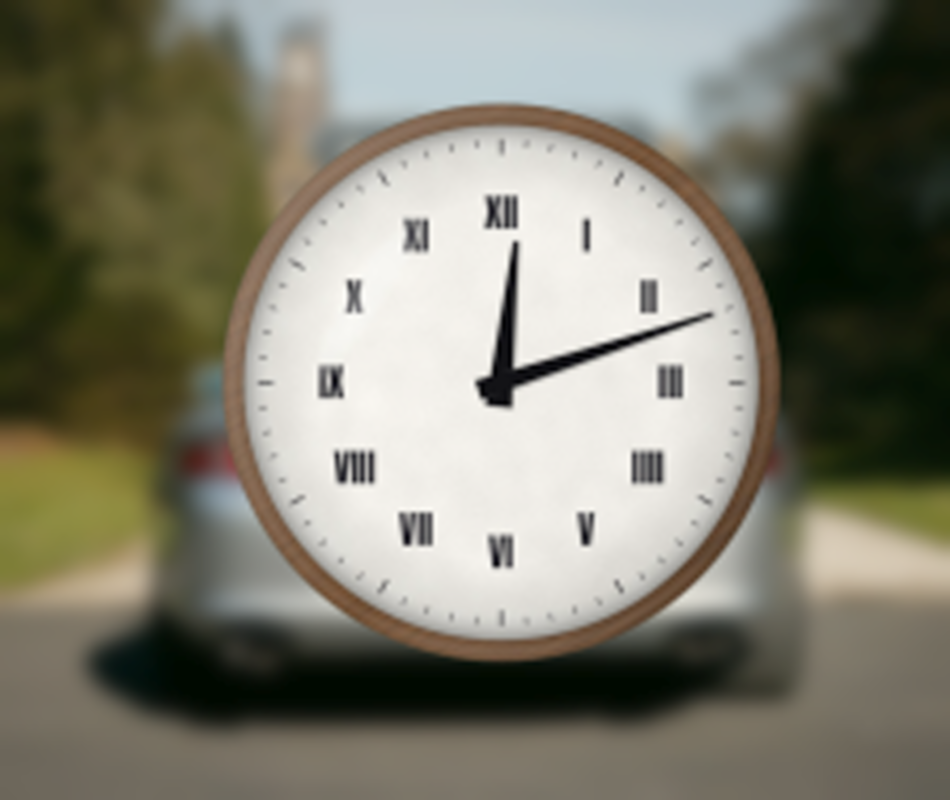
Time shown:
{"hour": 12, "minute": 12}
